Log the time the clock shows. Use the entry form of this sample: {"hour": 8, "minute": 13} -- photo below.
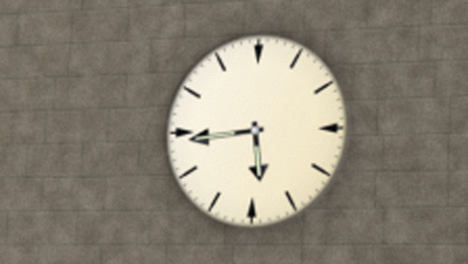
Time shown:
{"hour": 5, "minute": 44}
